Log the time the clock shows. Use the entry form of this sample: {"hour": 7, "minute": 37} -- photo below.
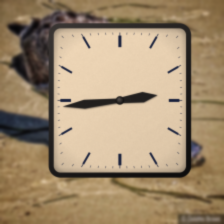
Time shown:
{"hour": 2, "minute": 44}
